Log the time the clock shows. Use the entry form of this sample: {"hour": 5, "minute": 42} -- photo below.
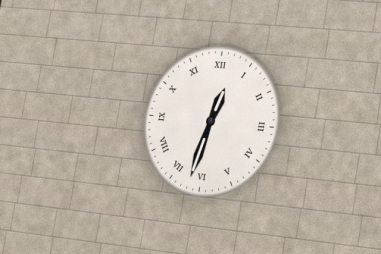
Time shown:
{"hour": 12, "minute": 32}
